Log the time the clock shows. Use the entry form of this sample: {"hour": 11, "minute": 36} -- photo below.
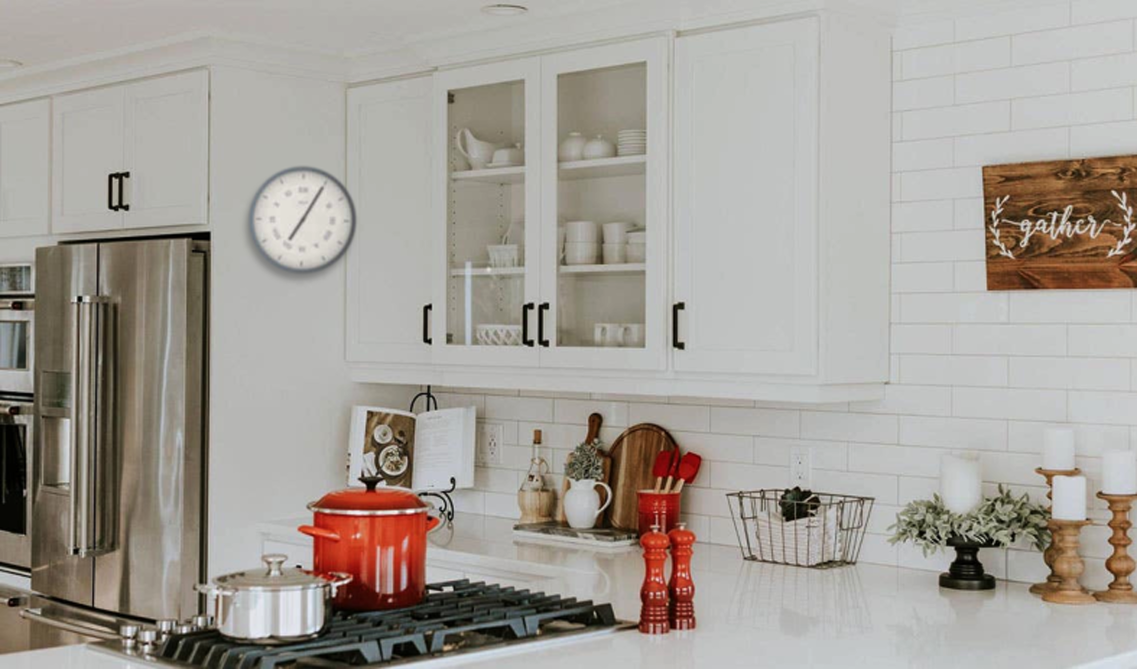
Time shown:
{"hour": 7, "minute": 5}
